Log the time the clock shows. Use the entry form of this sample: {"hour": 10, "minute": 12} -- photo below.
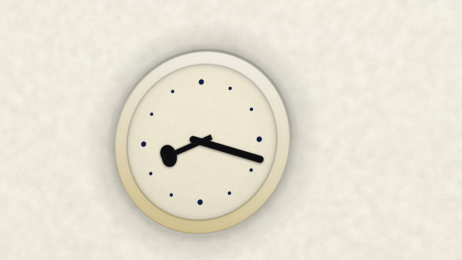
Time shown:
{"hour": 8, "minute": 18}
